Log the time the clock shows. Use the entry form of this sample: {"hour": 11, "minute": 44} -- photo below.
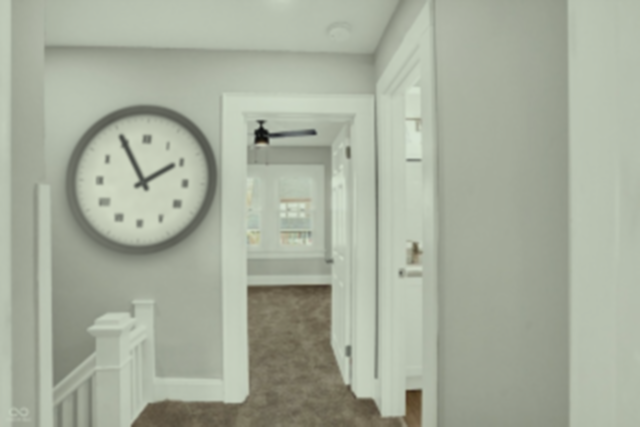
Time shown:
{"hour": 1, "minute": 55}
